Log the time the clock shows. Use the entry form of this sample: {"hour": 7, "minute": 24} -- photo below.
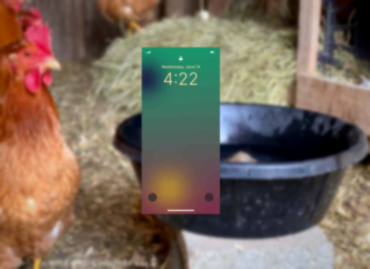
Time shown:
{"hour": 4, "minute": 22}
